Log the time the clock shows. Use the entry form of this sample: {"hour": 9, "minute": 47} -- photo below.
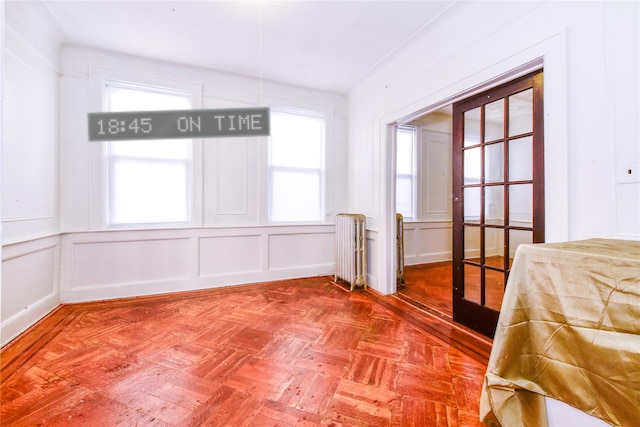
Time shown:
{"hour": 18, "minute": 45}
